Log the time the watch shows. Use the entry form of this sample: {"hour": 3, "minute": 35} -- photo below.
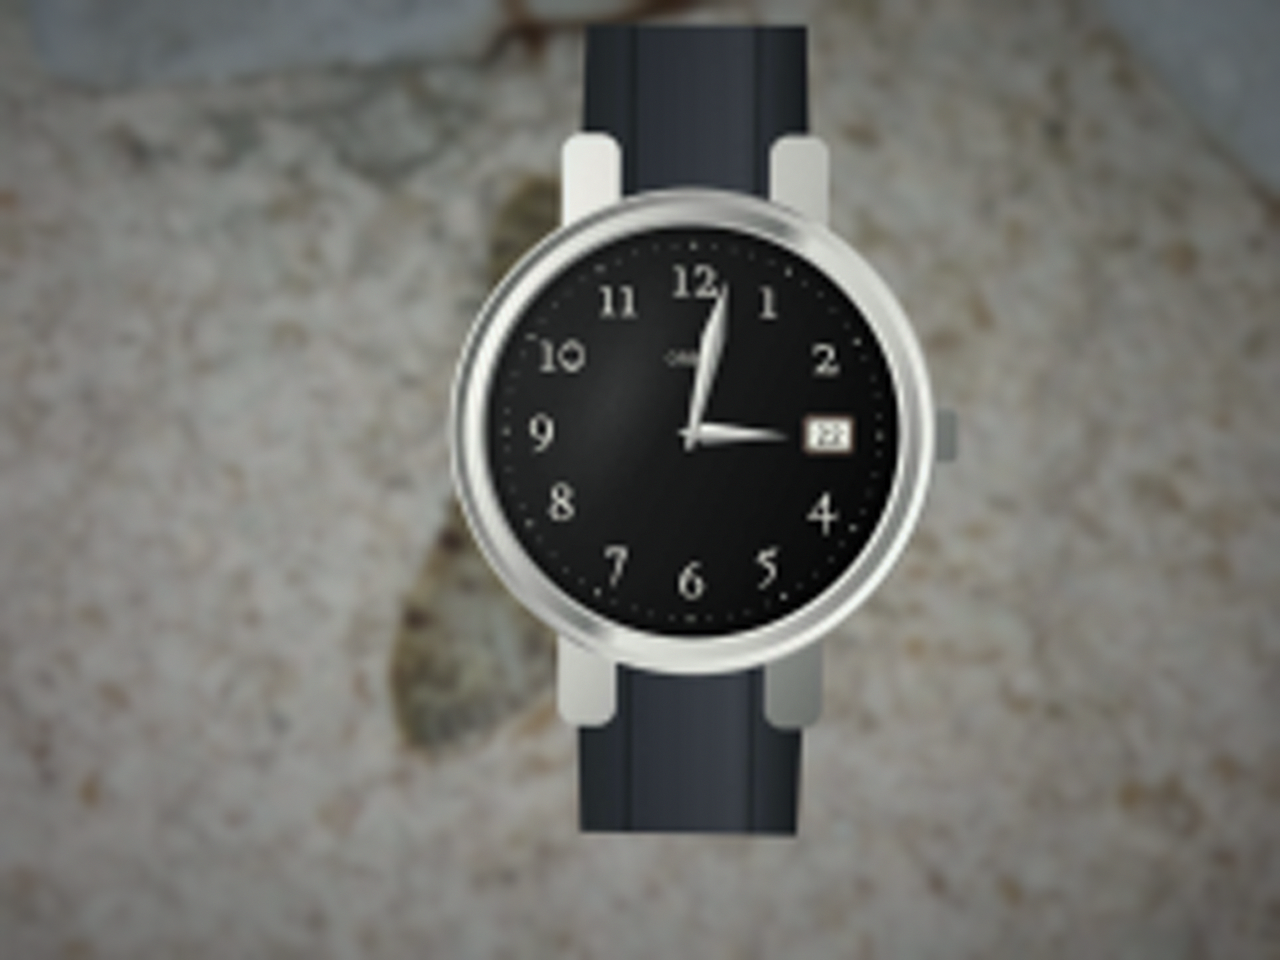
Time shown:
{"hour": 3, "minute": 2}
